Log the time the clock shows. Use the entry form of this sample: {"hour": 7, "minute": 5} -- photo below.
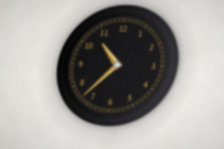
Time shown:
{"hour": 10, "minute": 37}
